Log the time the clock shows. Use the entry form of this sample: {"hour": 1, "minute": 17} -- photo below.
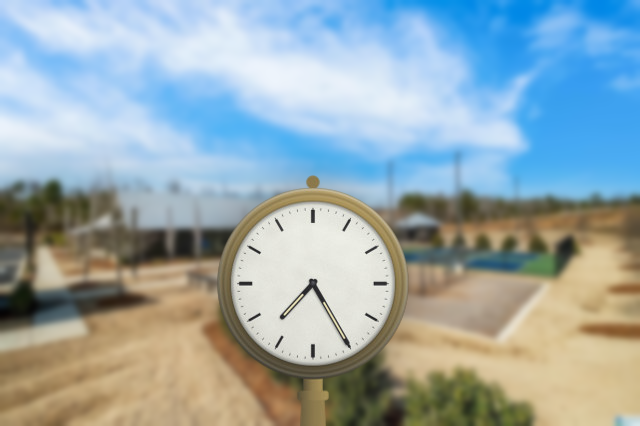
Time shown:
{"hour": 7, "minute": 25}
